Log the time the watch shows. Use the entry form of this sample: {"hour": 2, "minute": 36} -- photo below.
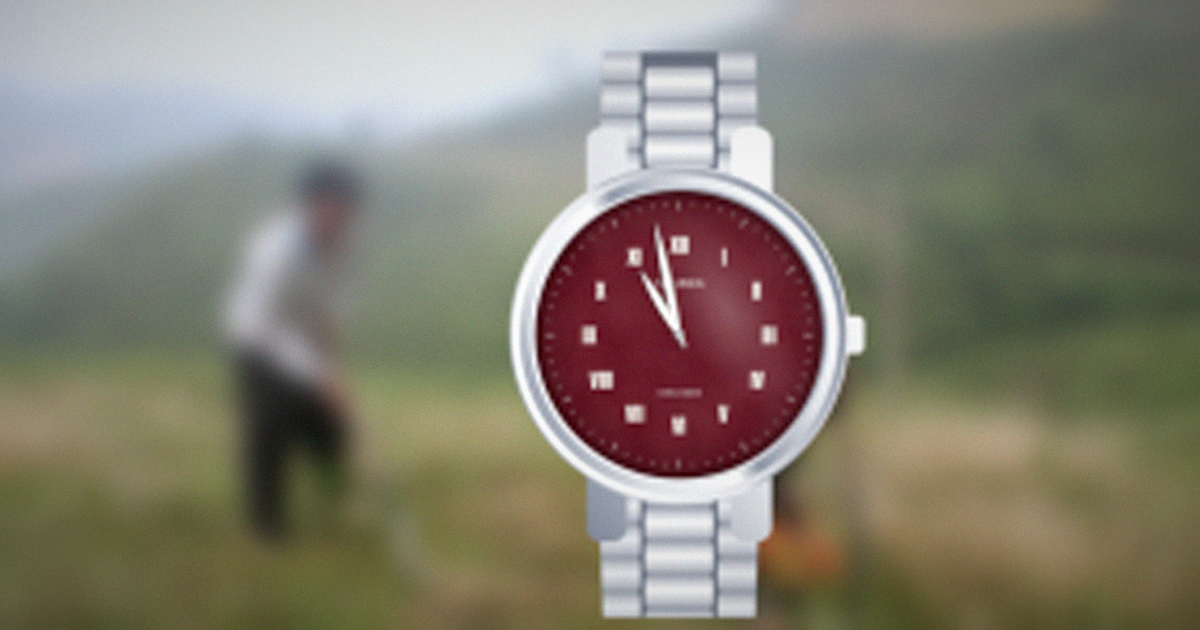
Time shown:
{"hour": 10, "minute": 58}
